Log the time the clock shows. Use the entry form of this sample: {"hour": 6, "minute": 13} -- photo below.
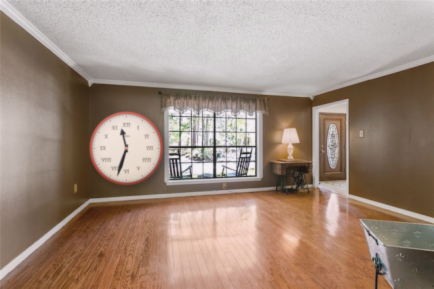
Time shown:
{"hour": 11, "minute": 33}
